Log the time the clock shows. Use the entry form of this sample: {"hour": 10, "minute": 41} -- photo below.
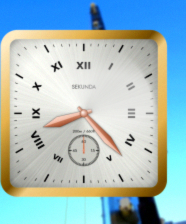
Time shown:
{"hour": 8, "minute": 23}
